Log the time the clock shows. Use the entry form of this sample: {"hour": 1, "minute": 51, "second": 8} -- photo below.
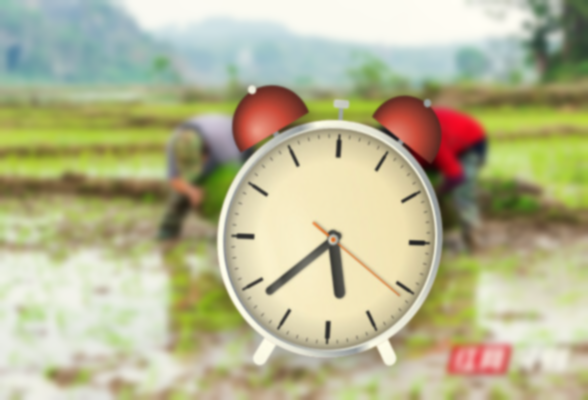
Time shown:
{"hour": 5, "minute": 38, "second": 21}
